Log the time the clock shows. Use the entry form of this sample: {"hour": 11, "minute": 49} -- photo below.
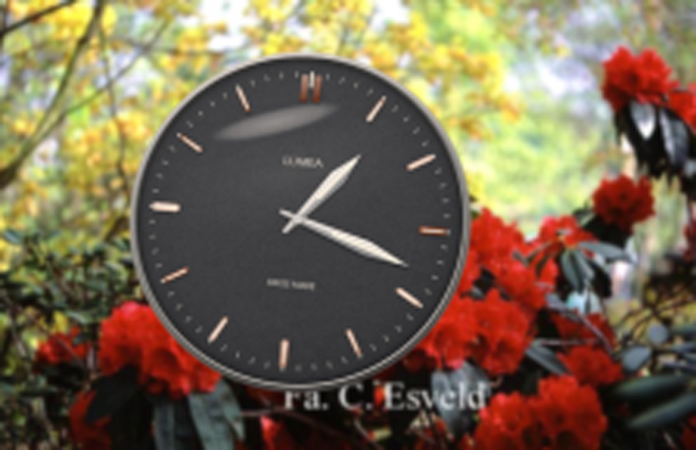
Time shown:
{"hour": 1, "minute": 18}
